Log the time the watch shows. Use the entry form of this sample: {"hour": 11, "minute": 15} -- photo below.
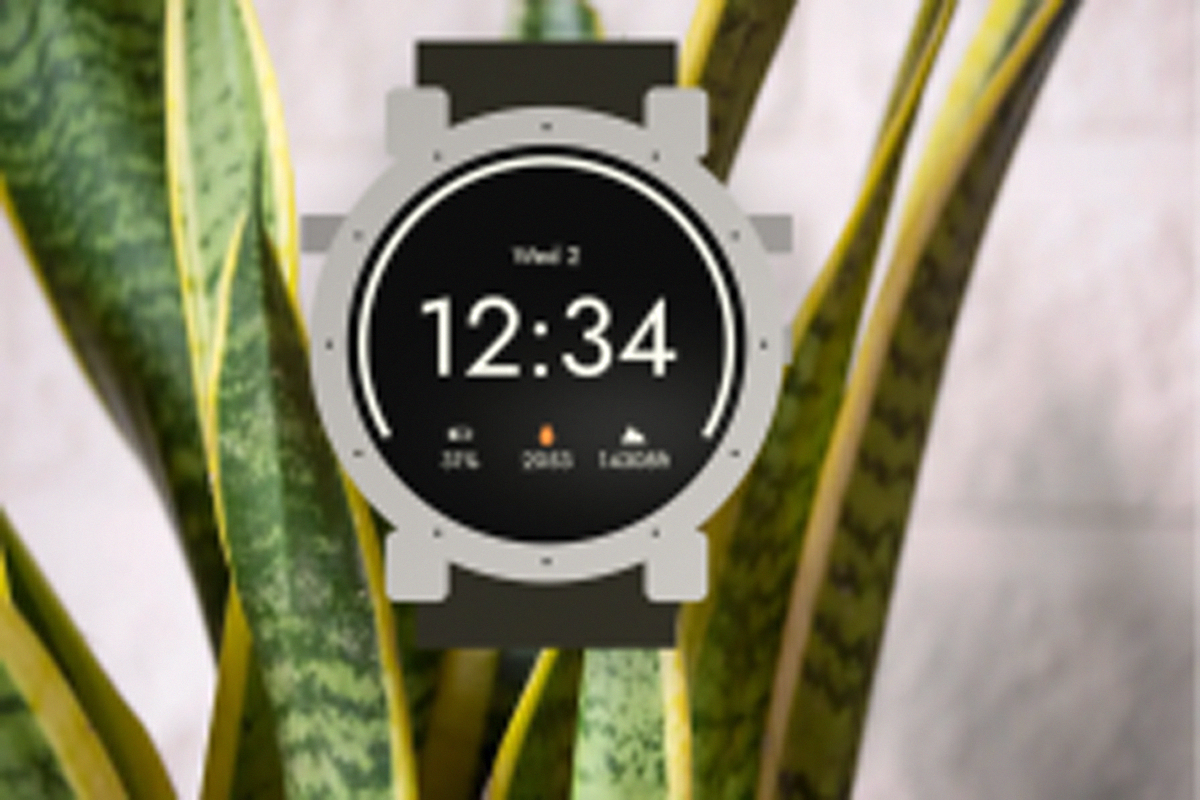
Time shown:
{"hour": 12, "minute": 34}
